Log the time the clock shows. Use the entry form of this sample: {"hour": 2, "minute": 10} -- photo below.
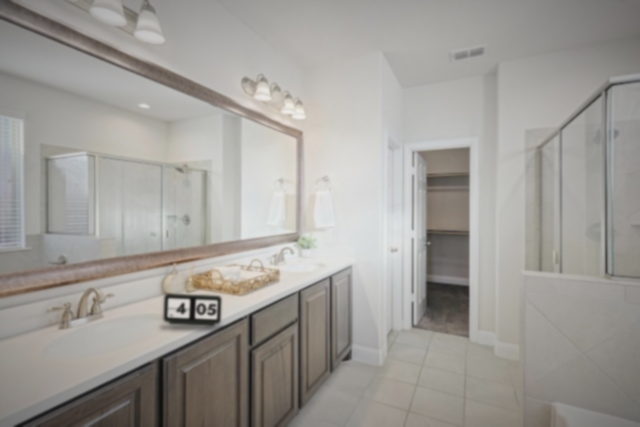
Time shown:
{"hour": 4, "minute": 5}
